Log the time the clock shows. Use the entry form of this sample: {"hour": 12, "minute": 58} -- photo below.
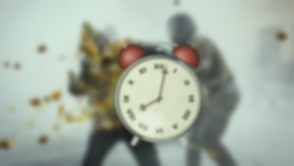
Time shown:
{"hour": 8, "minute": 2}
